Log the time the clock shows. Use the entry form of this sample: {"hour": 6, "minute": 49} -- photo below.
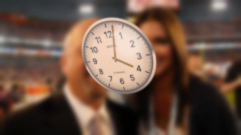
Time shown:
{"hour": 4, "minute": 2}
